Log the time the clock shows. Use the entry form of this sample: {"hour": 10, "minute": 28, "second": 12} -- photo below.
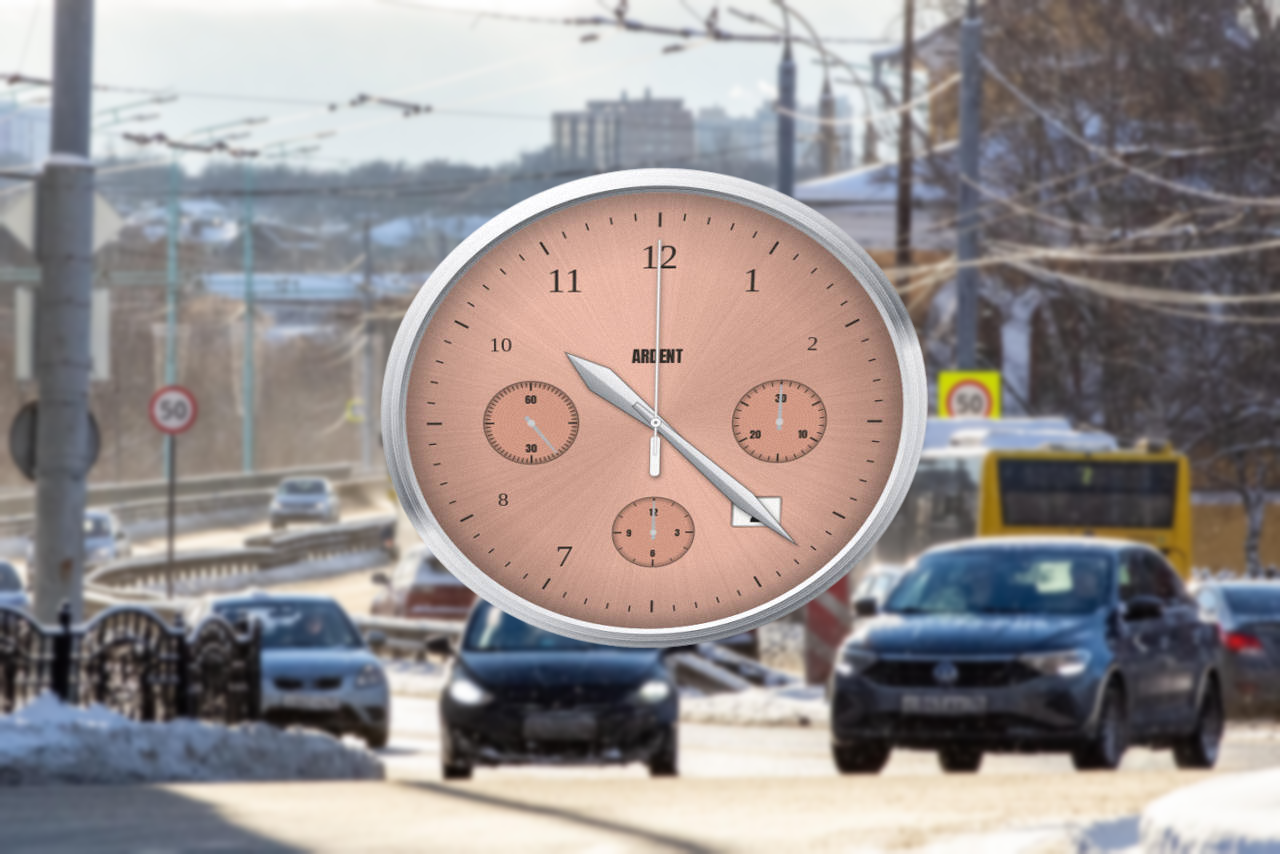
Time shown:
{"hour": 10, "minute": 22, "second": 24}
